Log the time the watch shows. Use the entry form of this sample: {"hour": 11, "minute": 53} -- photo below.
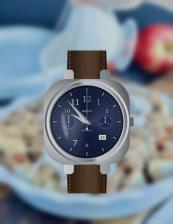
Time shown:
{"hour": 9, "minute": 53}
